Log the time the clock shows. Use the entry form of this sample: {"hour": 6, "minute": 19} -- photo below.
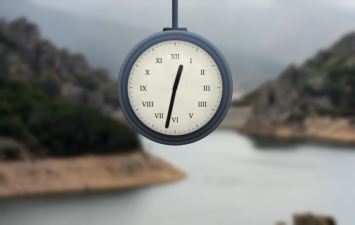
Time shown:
{"hour": 12, "minute": 32}
